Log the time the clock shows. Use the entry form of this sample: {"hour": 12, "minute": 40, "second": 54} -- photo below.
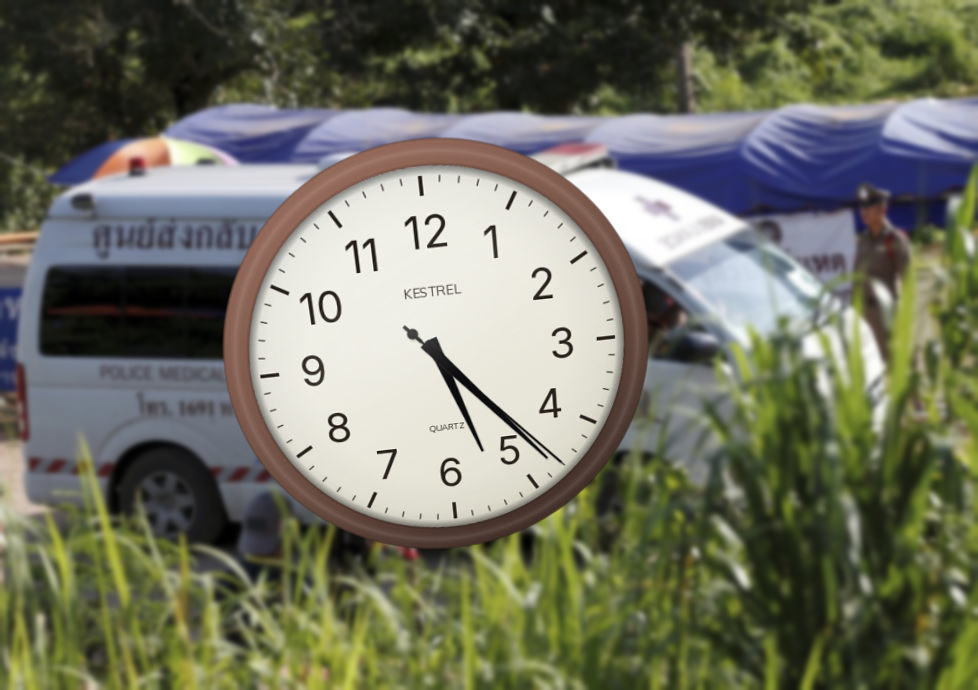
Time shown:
{"hour": 5, "minute": 23, "second": 23}
